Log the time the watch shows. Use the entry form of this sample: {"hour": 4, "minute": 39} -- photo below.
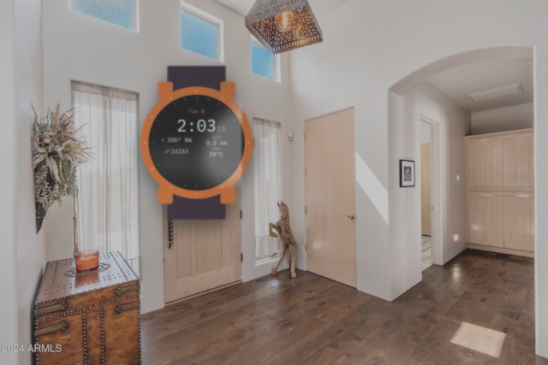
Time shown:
{"hour": 2, "minute": 3}
